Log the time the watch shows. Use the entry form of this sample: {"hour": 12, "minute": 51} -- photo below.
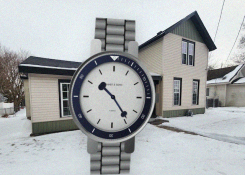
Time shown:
{"hour": 10, "minute": 24}
